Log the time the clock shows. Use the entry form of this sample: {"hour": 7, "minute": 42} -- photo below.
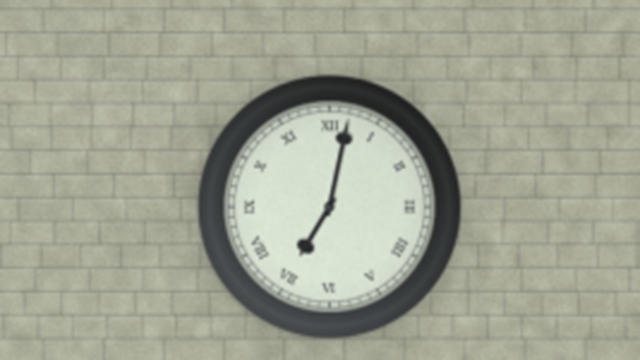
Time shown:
{"hour": 7, "minute": 2}
